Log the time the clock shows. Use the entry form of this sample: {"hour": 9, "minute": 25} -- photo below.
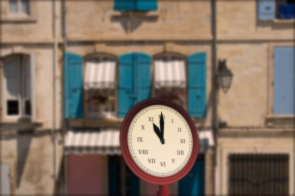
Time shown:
{"hour": 11, "minute": 0}
